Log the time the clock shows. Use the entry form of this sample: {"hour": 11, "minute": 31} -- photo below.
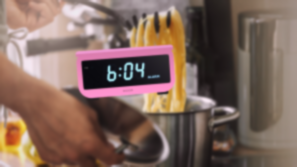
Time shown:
{"hour": 6, "minute": 4}
